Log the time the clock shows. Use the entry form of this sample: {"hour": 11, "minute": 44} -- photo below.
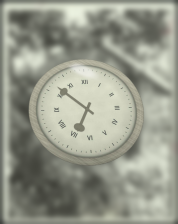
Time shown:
{"hour": 6, "minute": 52}
